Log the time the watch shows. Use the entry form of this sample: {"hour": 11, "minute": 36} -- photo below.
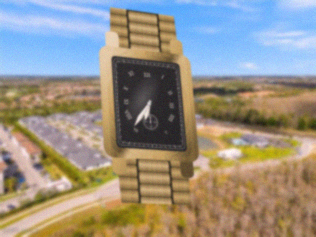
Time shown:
{"hour": 6, "minute": 36}
